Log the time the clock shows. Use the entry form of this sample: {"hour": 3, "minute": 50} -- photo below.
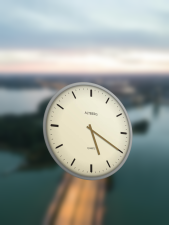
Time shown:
{"hour": 5, "minute": 20}
